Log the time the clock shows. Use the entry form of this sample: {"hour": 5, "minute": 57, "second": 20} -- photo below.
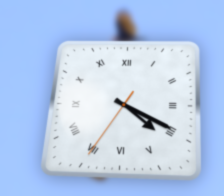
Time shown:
{"hour": 4, "minute": 19, "second": 35}
